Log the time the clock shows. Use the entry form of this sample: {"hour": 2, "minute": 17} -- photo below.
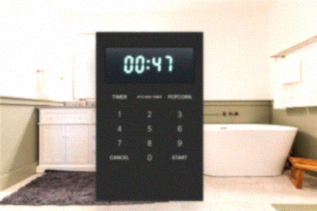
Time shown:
{"hour": 0, "minute": 47}
